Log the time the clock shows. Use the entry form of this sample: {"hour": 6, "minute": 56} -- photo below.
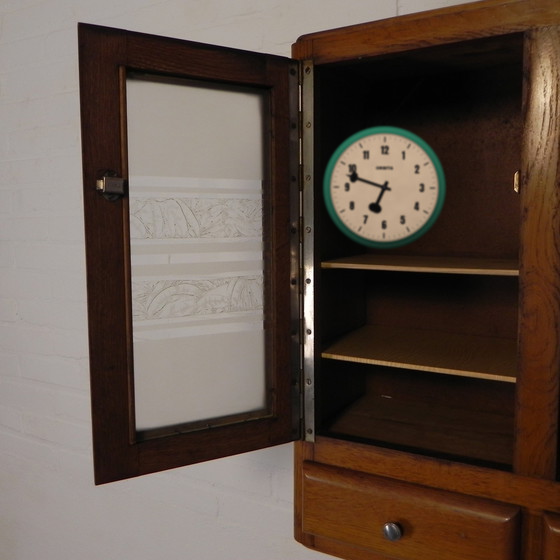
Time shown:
{"hour": 6, "minute": 48}
